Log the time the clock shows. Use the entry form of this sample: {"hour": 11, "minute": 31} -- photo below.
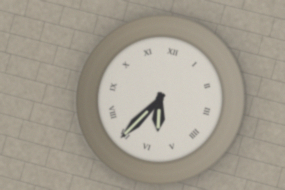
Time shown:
{"hour": 5, "minute": 35}
